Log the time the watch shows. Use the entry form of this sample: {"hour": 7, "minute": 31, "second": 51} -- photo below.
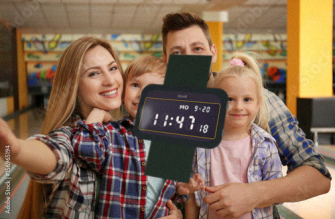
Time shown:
{"hour": 11, "minute": 47, "second": 18}
